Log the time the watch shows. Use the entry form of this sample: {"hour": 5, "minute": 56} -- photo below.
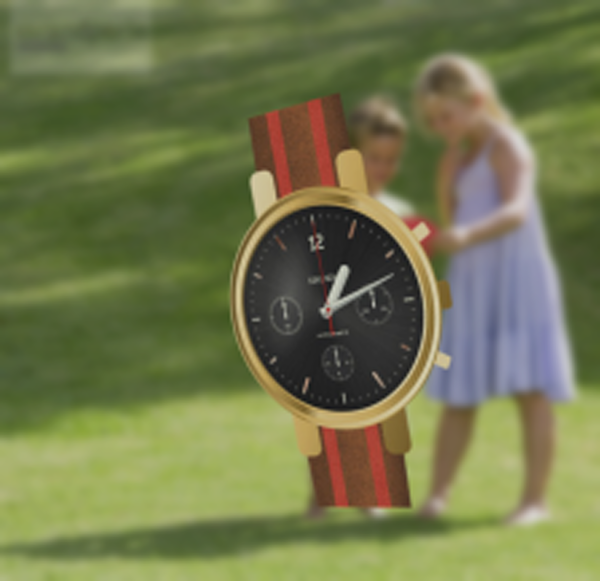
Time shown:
{"hour": 1, "minute": 12}
